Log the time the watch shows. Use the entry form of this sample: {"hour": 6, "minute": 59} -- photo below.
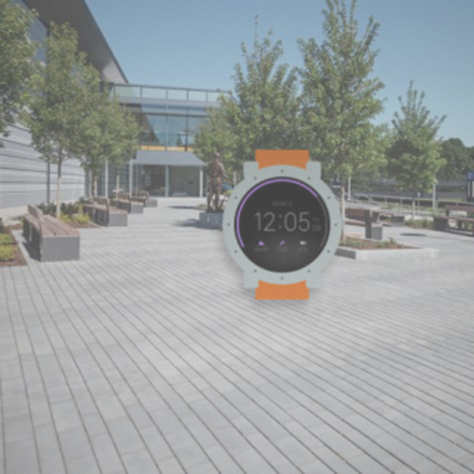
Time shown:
{"hour": 12, "minute": 5}
